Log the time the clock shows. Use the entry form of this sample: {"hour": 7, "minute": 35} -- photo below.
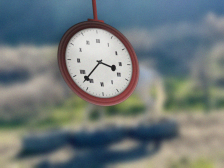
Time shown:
{"hour": 3, "minute": 37}
